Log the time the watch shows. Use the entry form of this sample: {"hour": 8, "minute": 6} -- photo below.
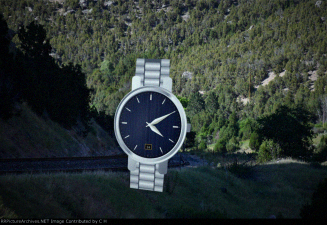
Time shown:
{"hour": 4, "minute": 10}
